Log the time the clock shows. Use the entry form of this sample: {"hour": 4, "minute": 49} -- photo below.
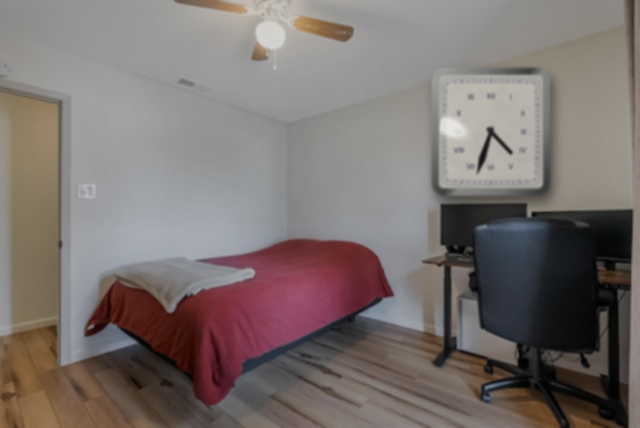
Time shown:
{"hour": 4, "minute": 33}
